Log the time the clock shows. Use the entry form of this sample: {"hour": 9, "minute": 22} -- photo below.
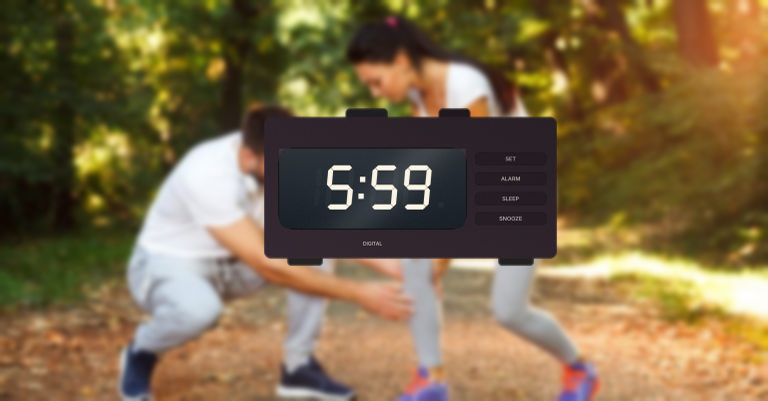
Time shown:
{"hour": 5, "minute": 59}
